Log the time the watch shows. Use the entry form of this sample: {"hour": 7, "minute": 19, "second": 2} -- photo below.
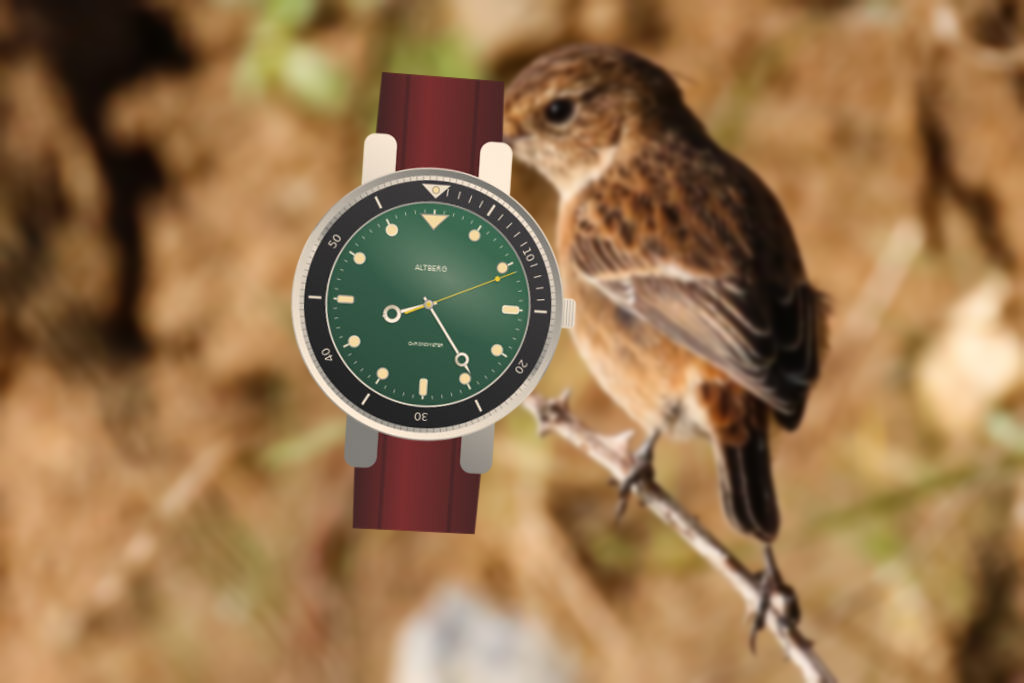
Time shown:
{"hour": 8, "minute": 24, "second": 11}
